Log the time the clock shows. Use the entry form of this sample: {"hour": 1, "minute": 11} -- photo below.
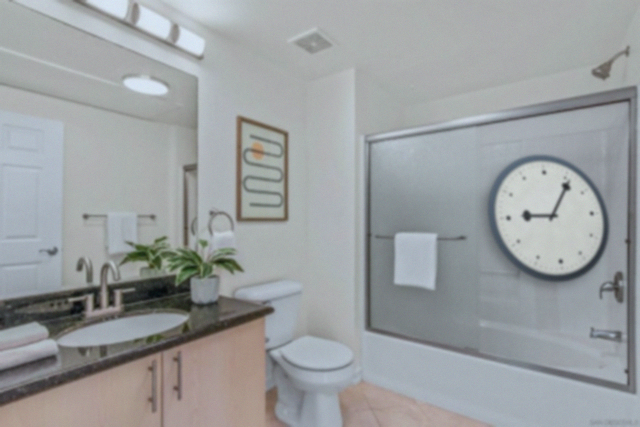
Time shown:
{"hour": 9, "minute": 6}
